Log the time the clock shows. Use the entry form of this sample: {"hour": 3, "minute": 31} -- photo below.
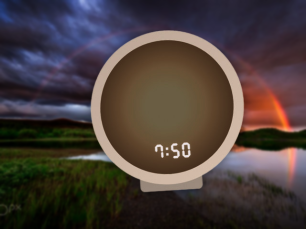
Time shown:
{"hour": 7, "minute": 50}
